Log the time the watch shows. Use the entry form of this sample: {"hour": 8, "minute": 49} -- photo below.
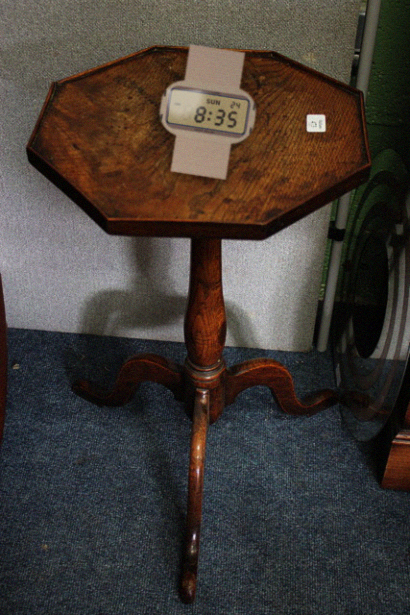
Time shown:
{"hour": 8, "minute": 35}
